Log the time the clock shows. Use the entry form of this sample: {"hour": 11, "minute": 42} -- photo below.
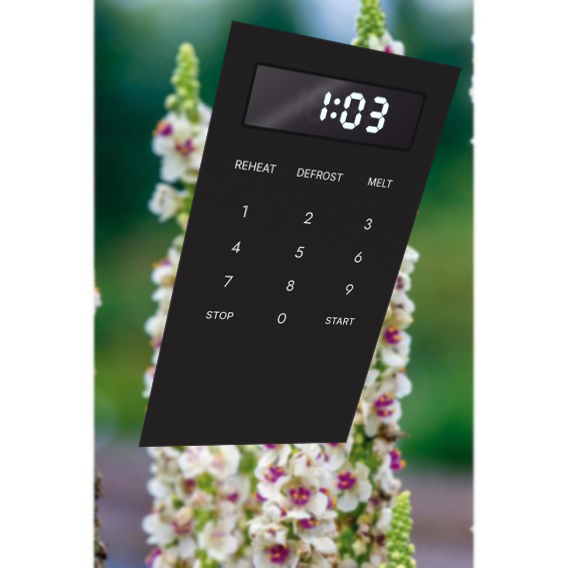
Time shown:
{"hour": 1, "minute": 3}
